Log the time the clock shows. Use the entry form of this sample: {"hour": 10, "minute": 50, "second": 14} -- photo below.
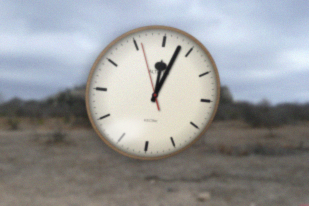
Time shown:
{"hour": 12, "minute": 2, "second": 56}
